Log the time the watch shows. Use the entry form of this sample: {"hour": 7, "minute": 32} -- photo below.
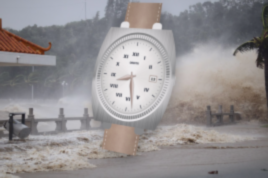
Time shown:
{"hour": 8, "minute": 28}
